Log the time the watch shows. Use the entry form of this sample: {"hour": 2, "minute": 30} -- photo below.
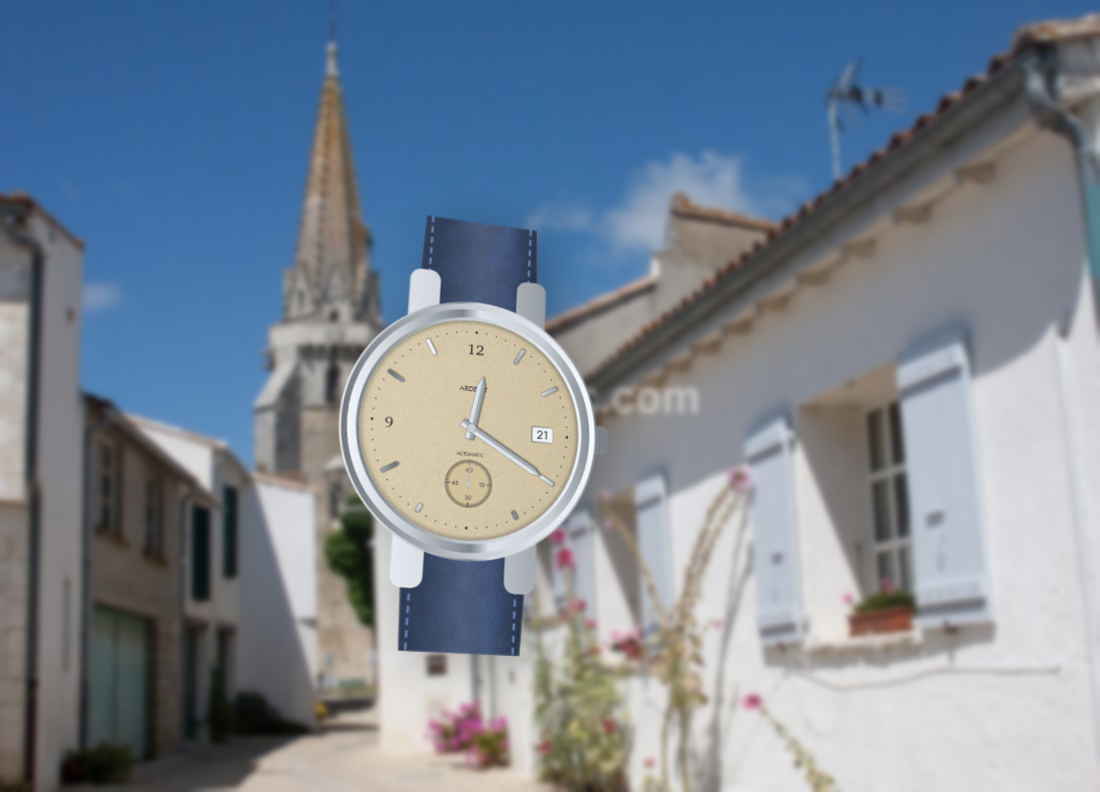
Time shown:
{"hour": 12, "minute": 20}
